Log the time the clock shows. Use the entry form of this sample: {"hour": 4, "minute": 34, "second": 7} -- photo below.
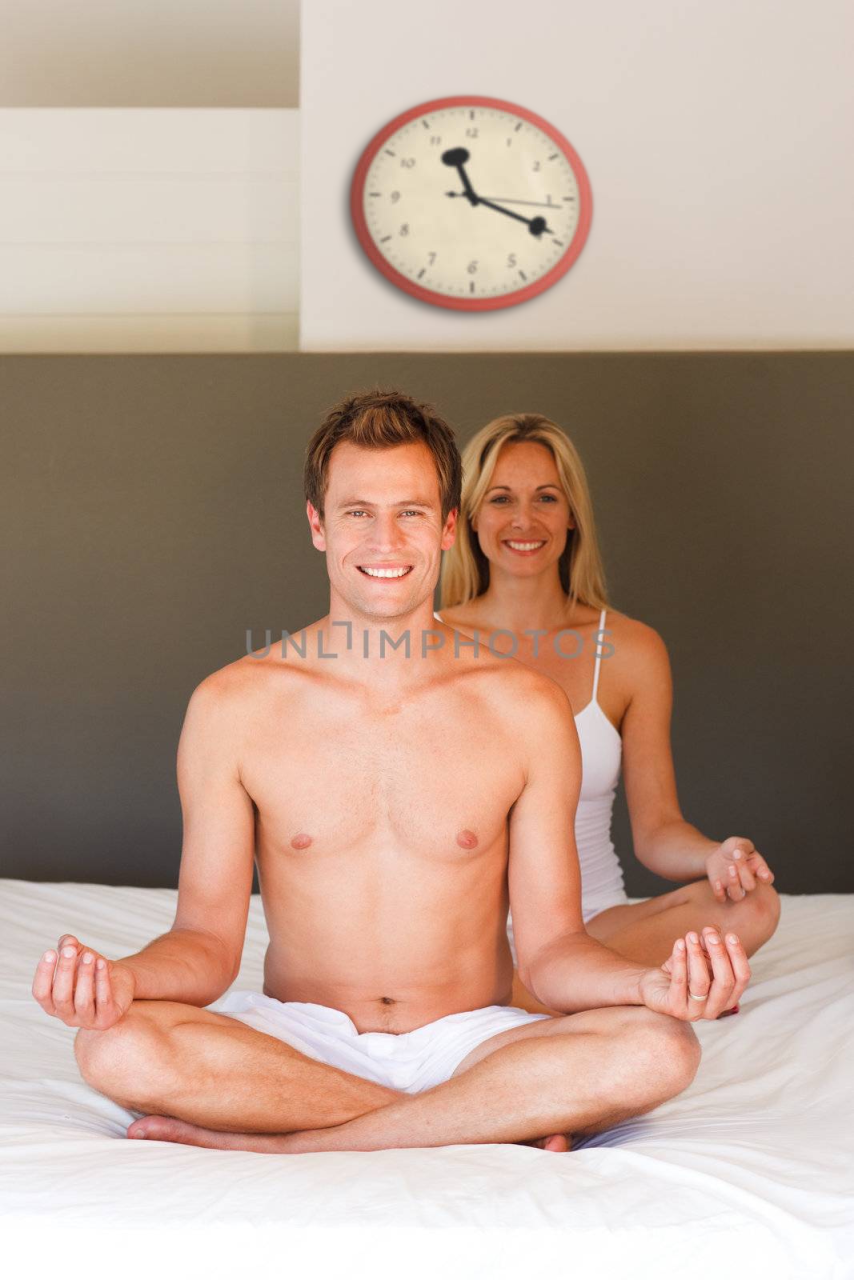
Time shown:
{"hour": 11, "minute": 19, "second": 16}
